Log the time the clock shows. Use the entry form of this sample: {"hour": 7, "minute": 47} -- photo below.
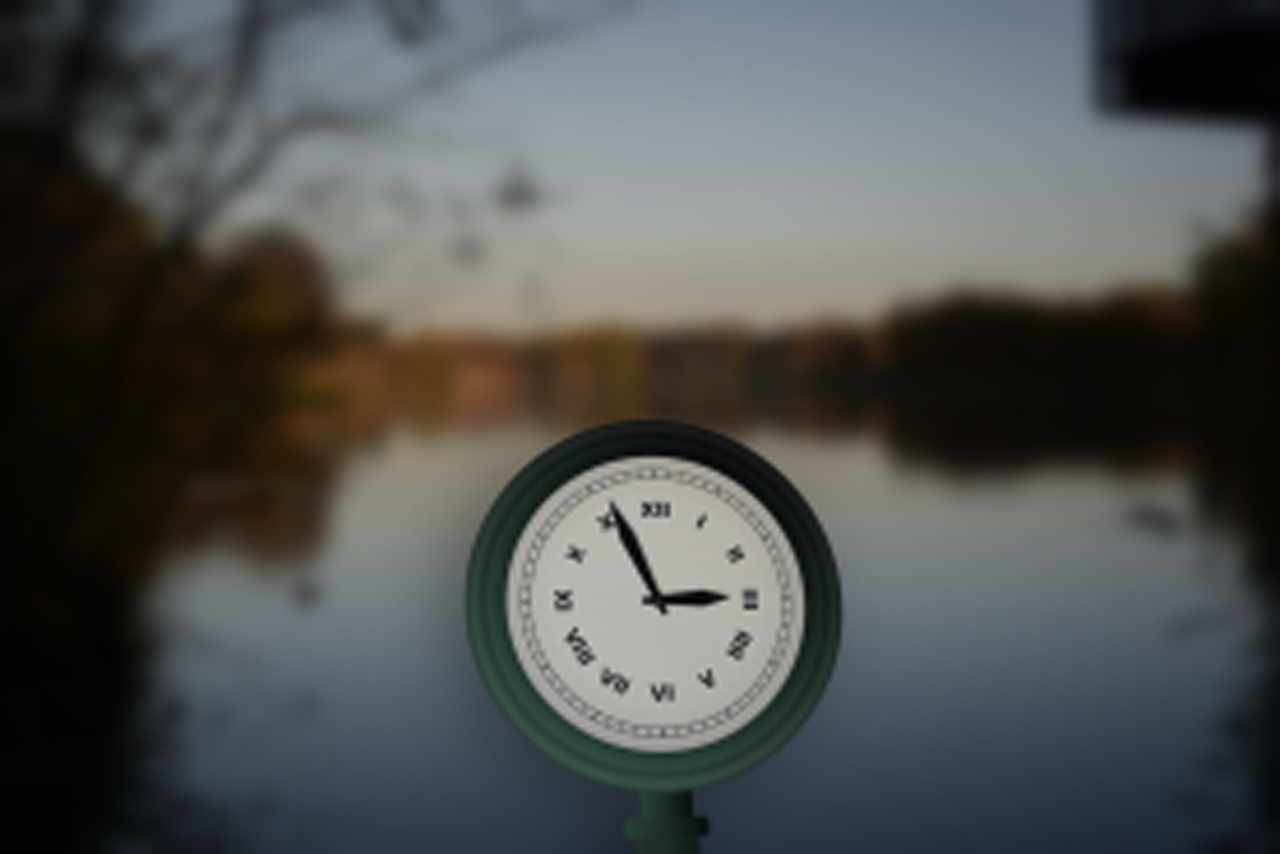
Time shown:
{"hour": 2, "minute": 56}
